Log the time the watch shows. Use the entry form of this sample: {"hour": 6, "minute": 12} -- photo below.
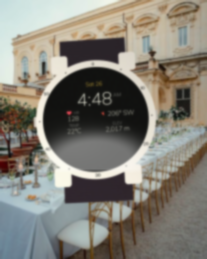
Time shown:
{"hour": 4, "minute": 48}
